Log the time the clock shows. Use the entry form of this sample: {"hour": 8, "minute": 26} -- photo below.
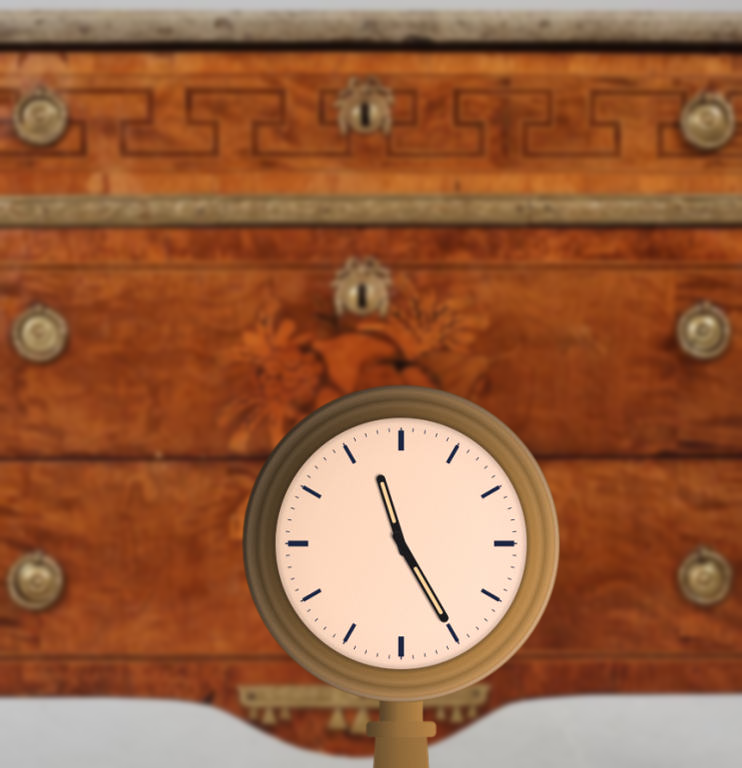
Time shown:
{"hour": 11, "minute": 25}
